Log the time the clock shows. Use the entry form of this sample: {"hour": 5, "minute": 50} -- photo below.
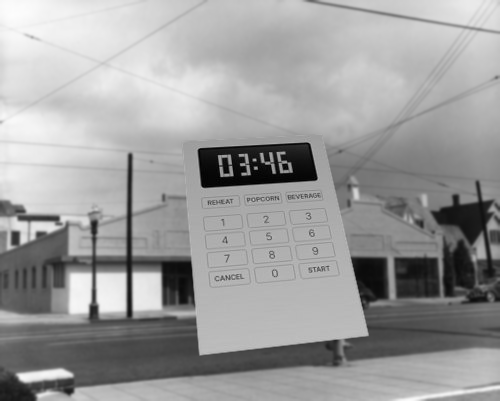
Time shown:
{"hour": 3, "minute": 46}
